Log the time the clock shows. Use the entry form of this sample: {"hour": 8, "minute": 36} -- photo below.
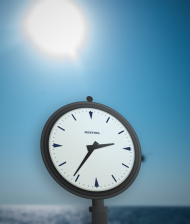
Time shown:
{"hour": 2, "minute": 36}
